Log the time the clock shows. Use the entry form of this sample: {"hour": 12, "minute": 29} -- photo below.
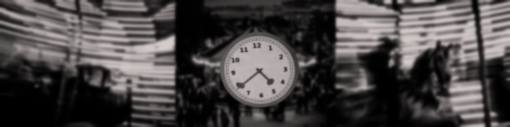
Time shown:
{"hour": 4, "minute": 39}
